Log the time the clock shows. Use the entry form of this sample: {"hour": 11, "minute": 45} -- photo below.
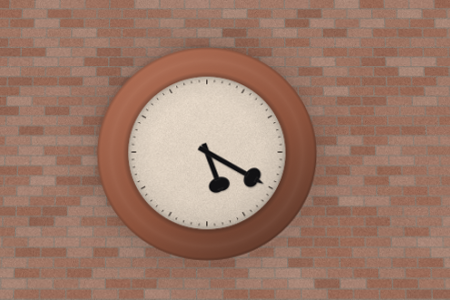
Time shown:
{"hour": 5, "minute": 20}
